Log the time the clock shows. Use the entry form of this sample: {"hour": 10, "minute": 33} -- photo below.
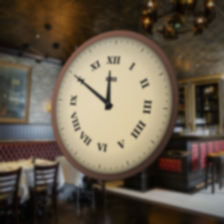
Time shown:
{"hour": 11, "minute": 50}
